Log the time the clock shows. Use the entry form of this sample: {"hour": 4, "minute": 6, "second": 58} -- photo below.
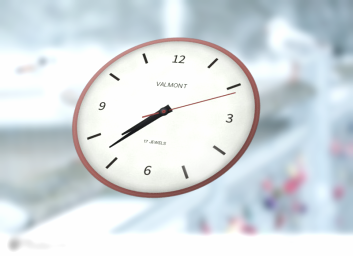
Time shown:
{"hour": 7, "minute": 37, "second": 11}
